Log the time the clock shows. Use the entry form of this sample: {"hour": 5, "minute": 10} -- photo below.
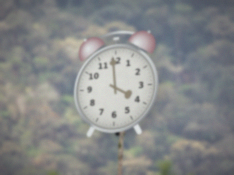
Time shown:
{"hour": 3, "minute": 59}
